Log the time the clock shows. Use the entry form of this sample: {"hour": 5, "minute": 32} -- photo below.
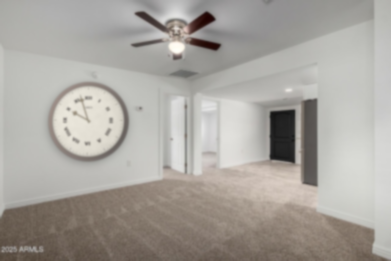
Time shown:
{"hour": 9, "minute": 57}
